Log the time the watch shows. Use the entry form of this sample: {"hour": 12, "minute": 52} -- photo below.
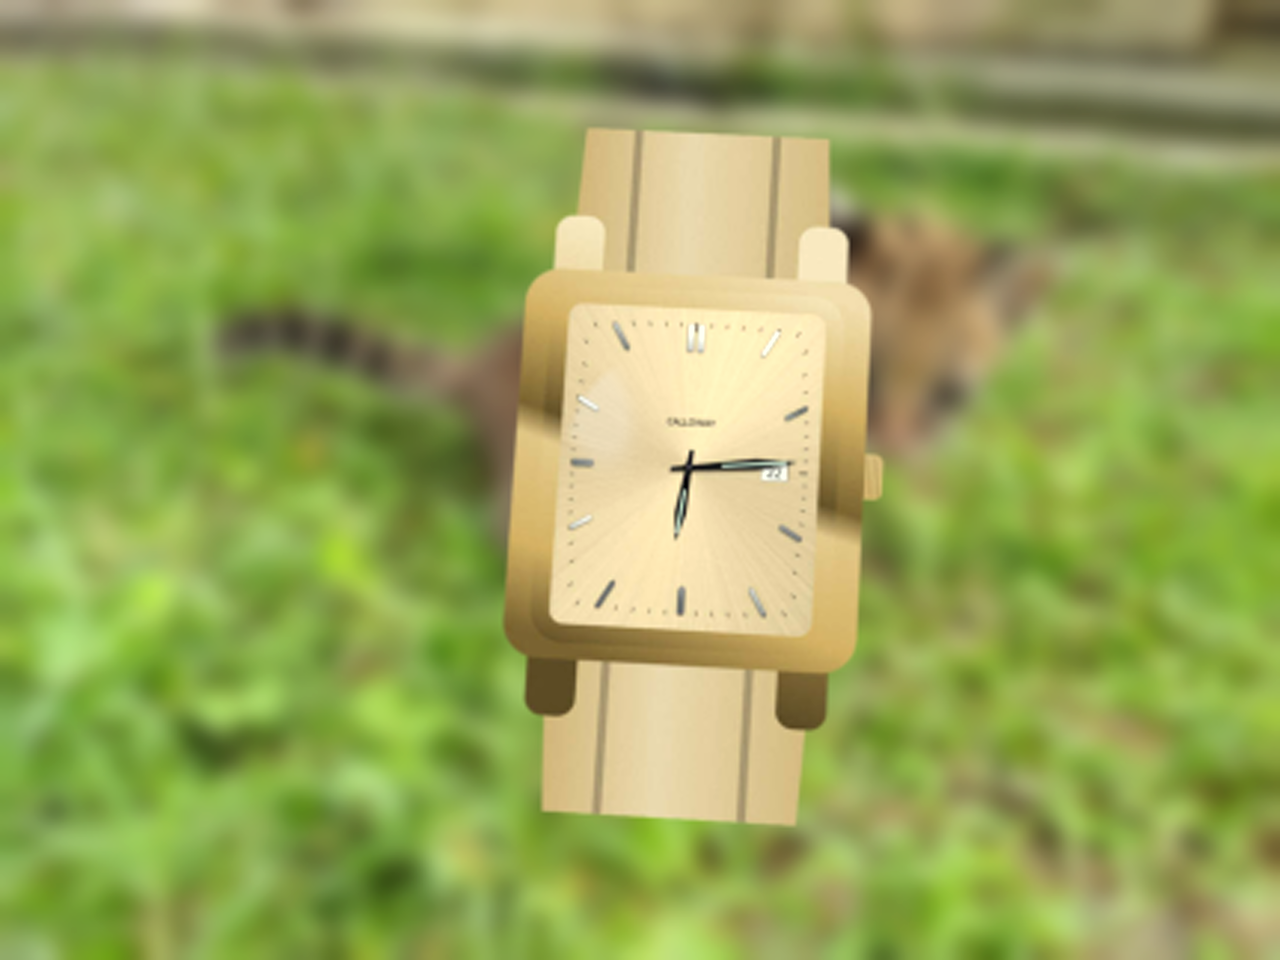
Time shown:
{"hour": 6, "minute": 14}
